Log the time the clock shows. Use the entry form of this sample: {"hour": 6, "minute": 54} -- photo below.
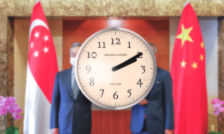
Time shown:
{"hour": 2, "minute": 10}
